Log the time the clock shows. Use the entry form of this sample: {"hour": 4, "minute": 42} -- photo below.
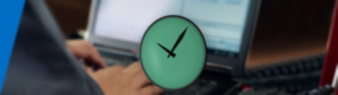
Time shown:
{"hour": 10, "minute": 6}
